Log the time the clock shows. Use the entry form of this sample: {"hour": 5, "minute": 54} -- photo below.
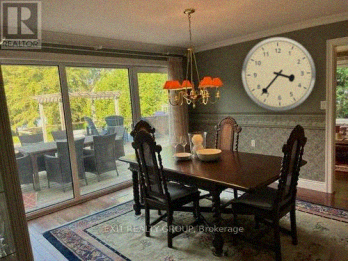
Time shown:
{"hour": 3, "minute": 37}
